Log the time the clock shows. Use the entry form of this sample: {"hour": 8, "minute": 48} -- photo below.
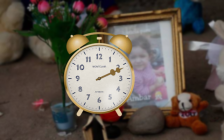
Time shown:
{"hour": 2, "minute": 11}
